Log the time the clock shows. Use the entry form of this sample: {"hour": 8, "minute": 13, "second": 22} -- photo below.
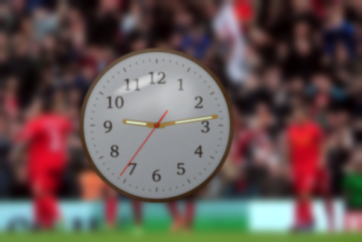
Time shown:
{"hour": 9, "minute": 13, "second": 36}
